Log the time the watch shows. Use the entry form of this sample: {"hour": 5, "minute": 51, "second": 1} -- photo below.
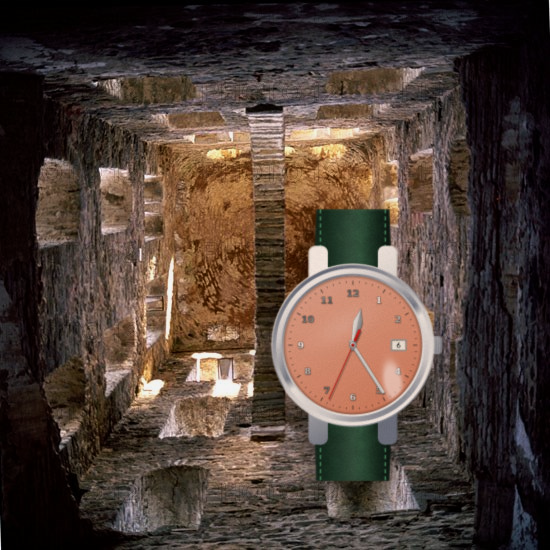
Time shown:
{"hour": 12, "minute": 24, "second": 34}
